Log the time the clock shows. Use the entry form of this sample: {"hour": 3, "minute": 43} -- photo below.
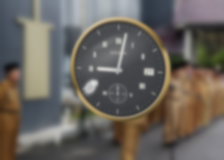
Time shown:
{"hour": 9, "minute": 2}
